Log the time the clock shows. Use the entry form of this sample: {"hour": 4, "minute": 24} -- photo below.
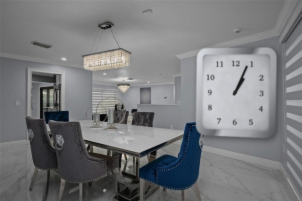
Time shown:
{"hour": 1, "minute": 4}
